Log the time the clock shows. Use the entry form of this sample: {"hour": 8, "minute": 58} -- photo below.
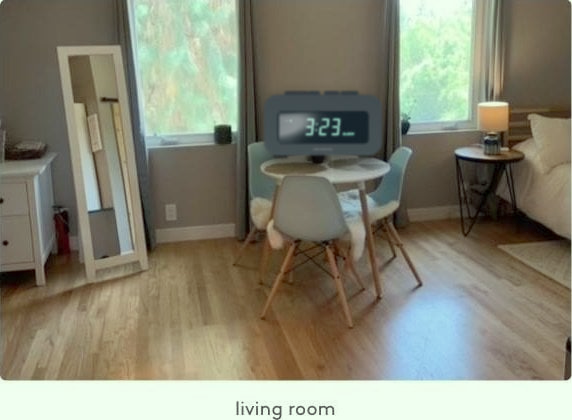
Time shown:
{"hour": 3, "minute": 23}
